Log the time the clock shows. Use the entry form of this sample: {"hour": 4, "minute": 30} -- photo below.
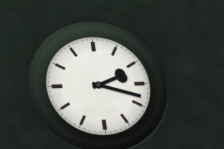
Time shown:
{"hour": 2, "minute": 18}
